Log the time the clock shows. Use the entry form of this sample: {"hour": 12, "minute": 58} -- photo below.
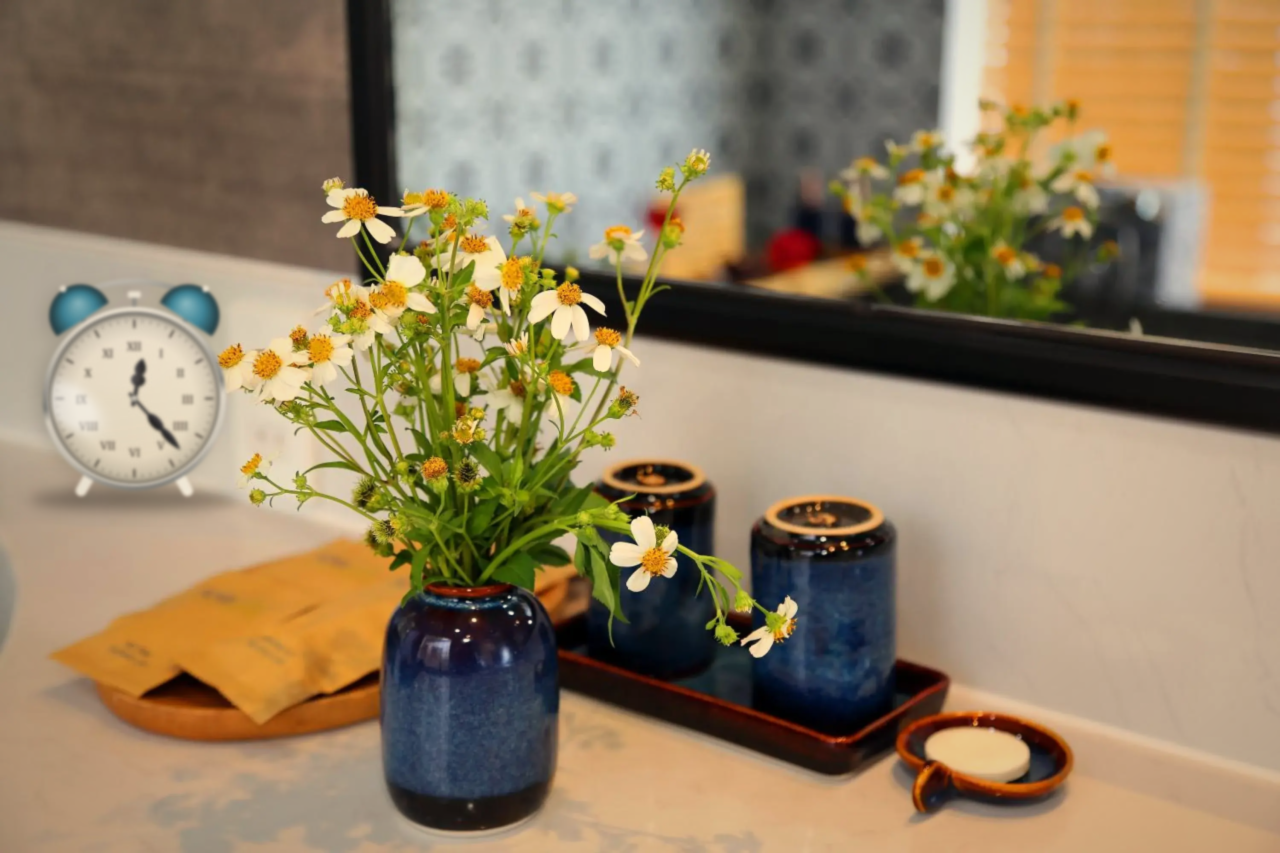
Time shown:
{"hour": 12, "minute": 23}
